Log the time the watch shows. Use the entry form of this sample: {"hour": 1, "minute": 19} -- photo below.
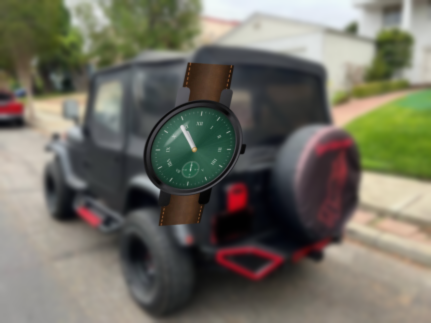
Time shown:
{"hour": 10, "minute": 54}
